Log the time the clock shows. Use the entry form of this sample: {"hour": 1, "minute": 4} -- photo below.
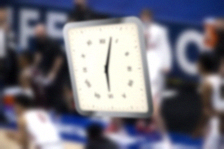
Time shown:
{"hour": 6, "minute": 3}
